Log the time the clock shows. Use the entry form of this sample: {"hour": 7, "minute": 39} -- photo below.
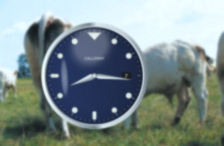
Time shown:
{"hour": 8, "minute": 16}
